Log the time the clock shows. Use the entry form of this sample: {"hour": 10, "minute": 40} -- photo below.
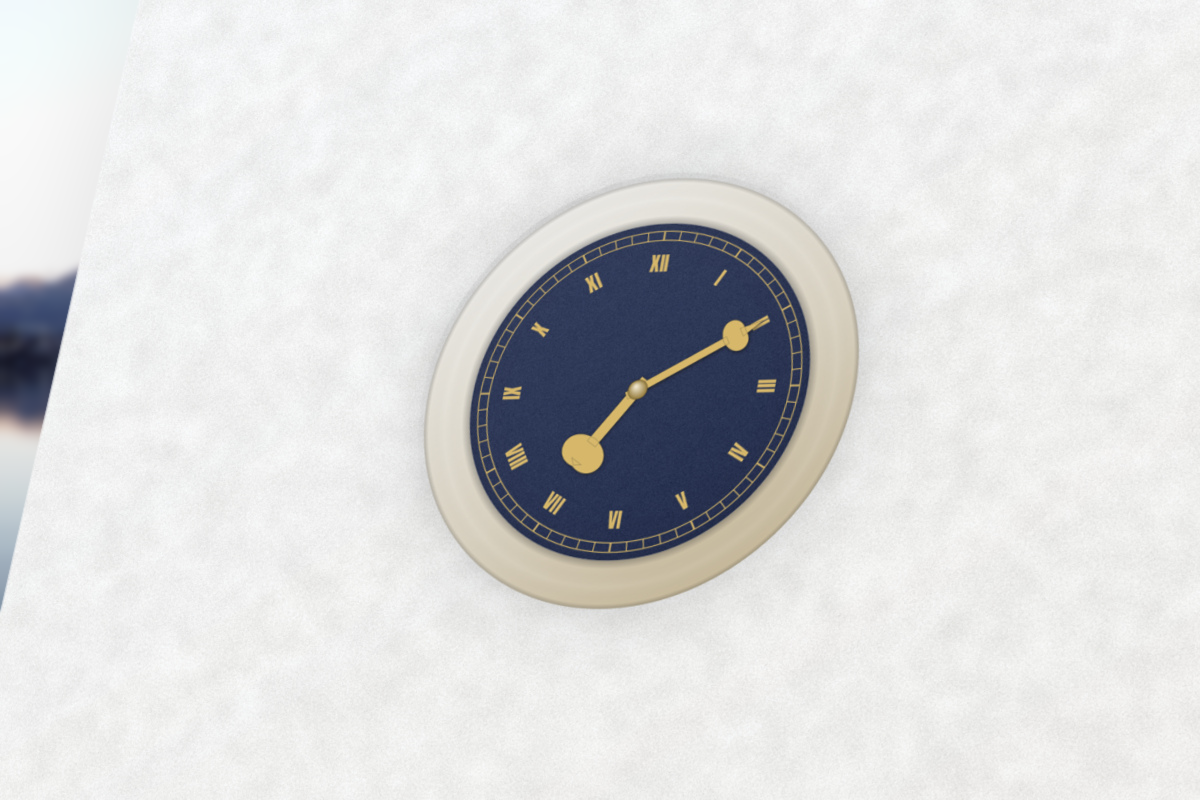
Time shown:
{"hour": 7, "minute": 10}
